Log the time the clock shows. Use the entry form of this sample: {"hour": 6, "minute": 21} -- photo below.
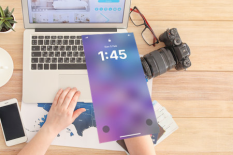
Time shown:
{"hour": 1, "minute": 45}
